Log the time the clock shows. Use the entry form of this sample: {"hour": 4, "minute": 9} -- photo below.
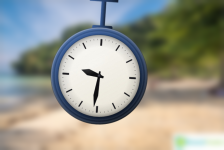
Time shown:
{"hour": 9, "minute": 31}
